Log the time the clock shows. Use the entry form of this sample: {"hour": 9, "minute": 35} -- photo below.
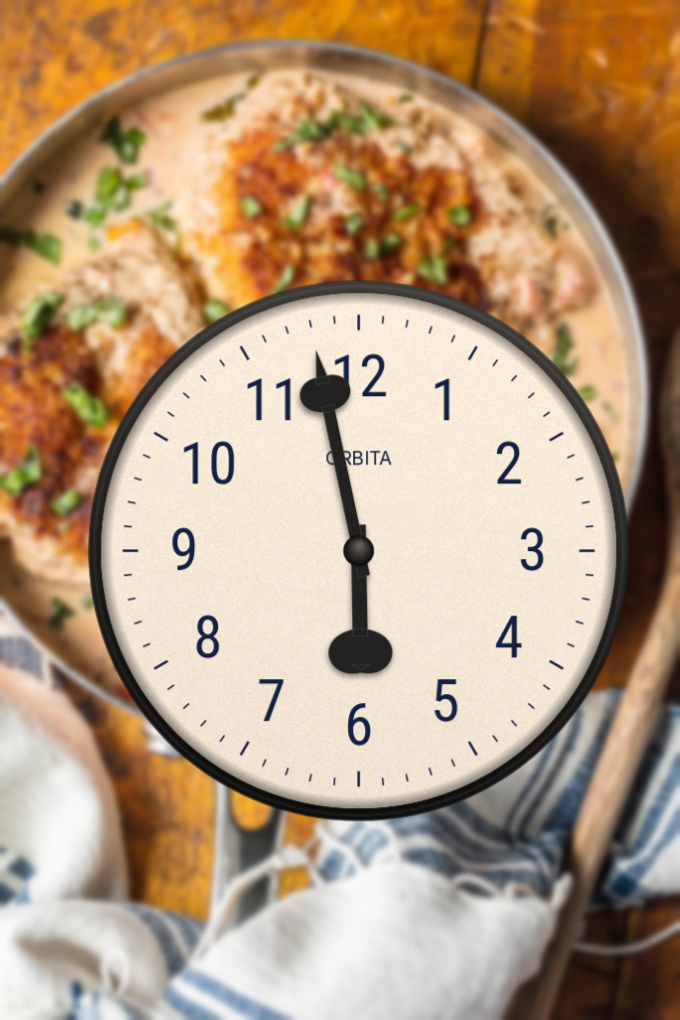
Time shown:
{"hour": 5, "minute": 58}
